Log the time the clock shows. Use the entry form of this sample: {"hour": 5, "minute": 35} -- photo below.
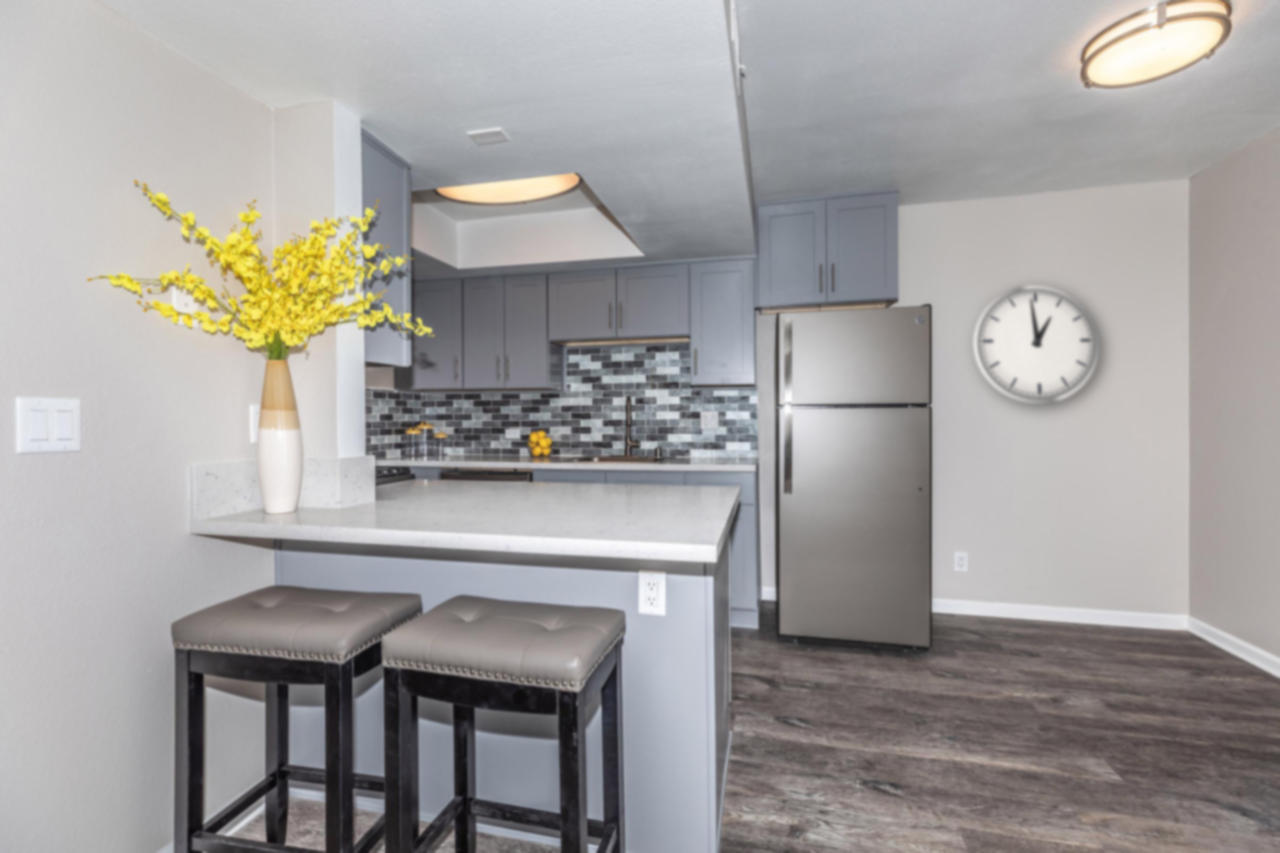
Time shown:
{"hour": 12, "minute": 59}
